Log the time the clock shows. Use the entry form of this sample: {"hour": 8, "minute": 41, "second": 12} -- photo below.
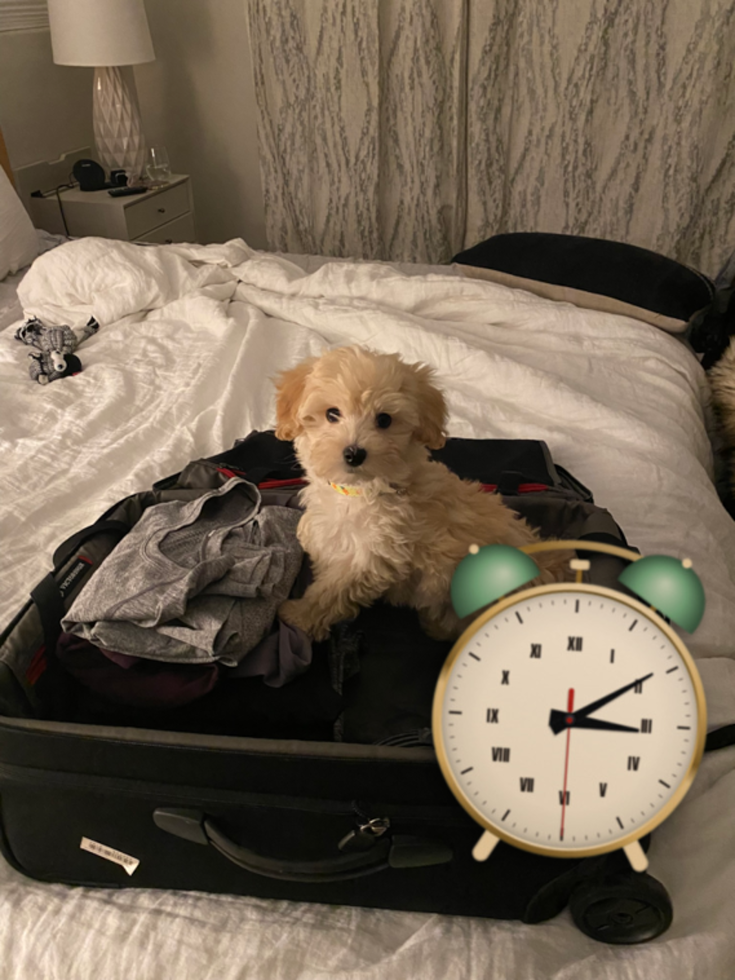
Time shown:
{"hour": 3, "minute": 9, "second": 30}
